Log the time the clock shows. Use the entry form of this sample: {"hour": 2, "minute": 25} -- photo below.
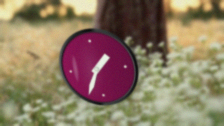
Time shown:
{"hour": 1, "minute": 35}
